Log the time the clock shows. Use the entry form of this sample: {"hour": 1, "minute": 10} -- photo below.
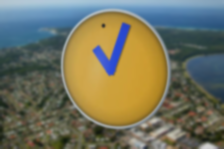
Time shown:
{"hour": 11, "minute": 5}
